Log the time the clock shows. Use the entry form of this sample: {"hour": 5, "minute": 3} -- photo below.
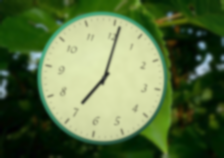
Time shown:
{"hour": 7, "minute": 1}
